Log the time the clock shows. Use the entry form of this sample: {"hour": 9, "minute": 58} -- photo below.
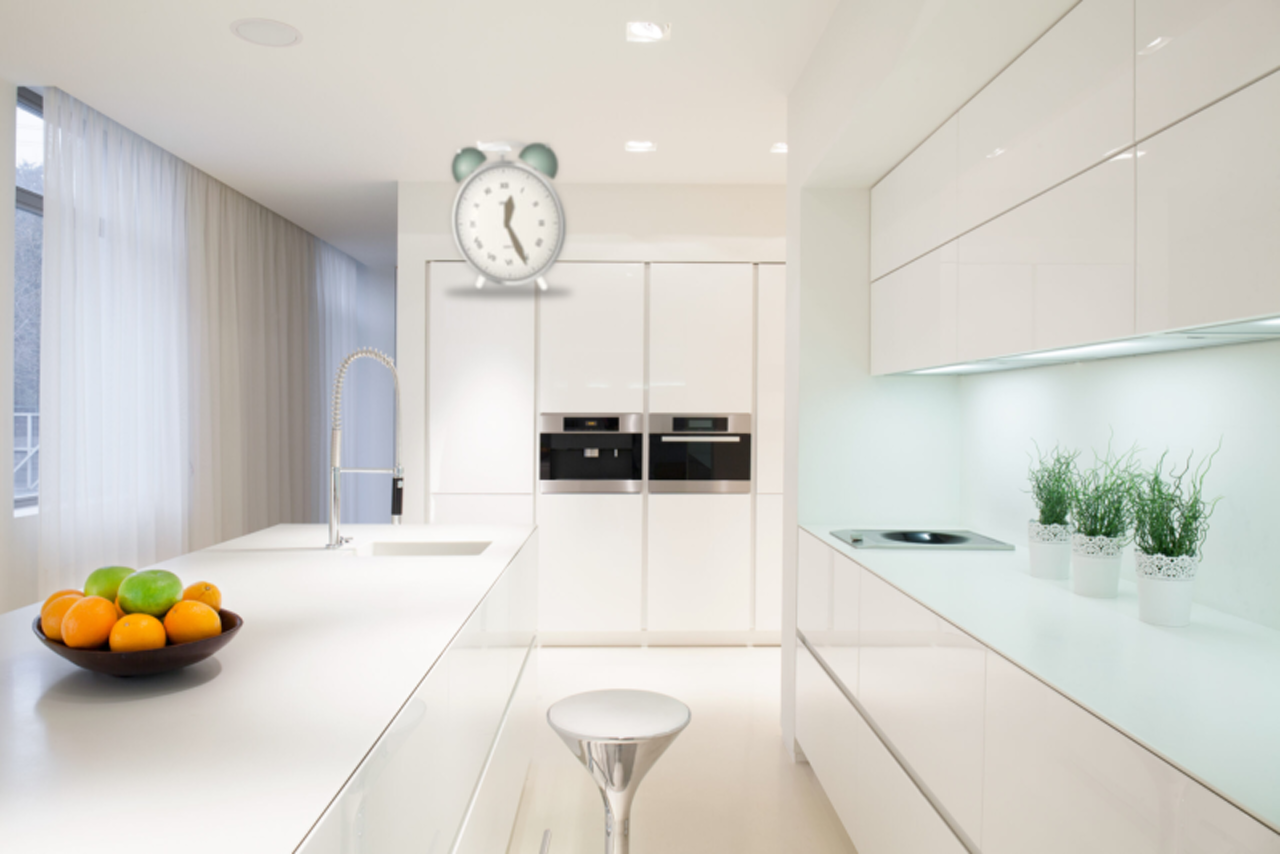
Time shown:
{"hour": 12, "minute": 26}
